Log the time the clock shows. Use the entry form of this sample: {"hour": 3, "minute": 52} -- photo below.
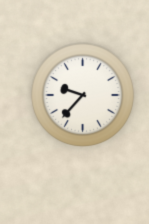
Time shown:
{"hour": 9, "minute": 37}
